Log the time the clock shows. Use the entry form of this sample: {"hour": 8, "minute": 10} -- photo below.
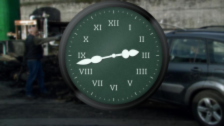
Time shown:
{"hour": 2, "minute": 43}
